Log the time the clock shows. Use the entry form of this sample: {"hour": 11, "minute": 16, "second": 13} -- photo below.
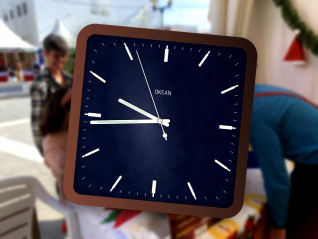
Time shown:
{"hour": 9, "minute": 43, "second": 56}
